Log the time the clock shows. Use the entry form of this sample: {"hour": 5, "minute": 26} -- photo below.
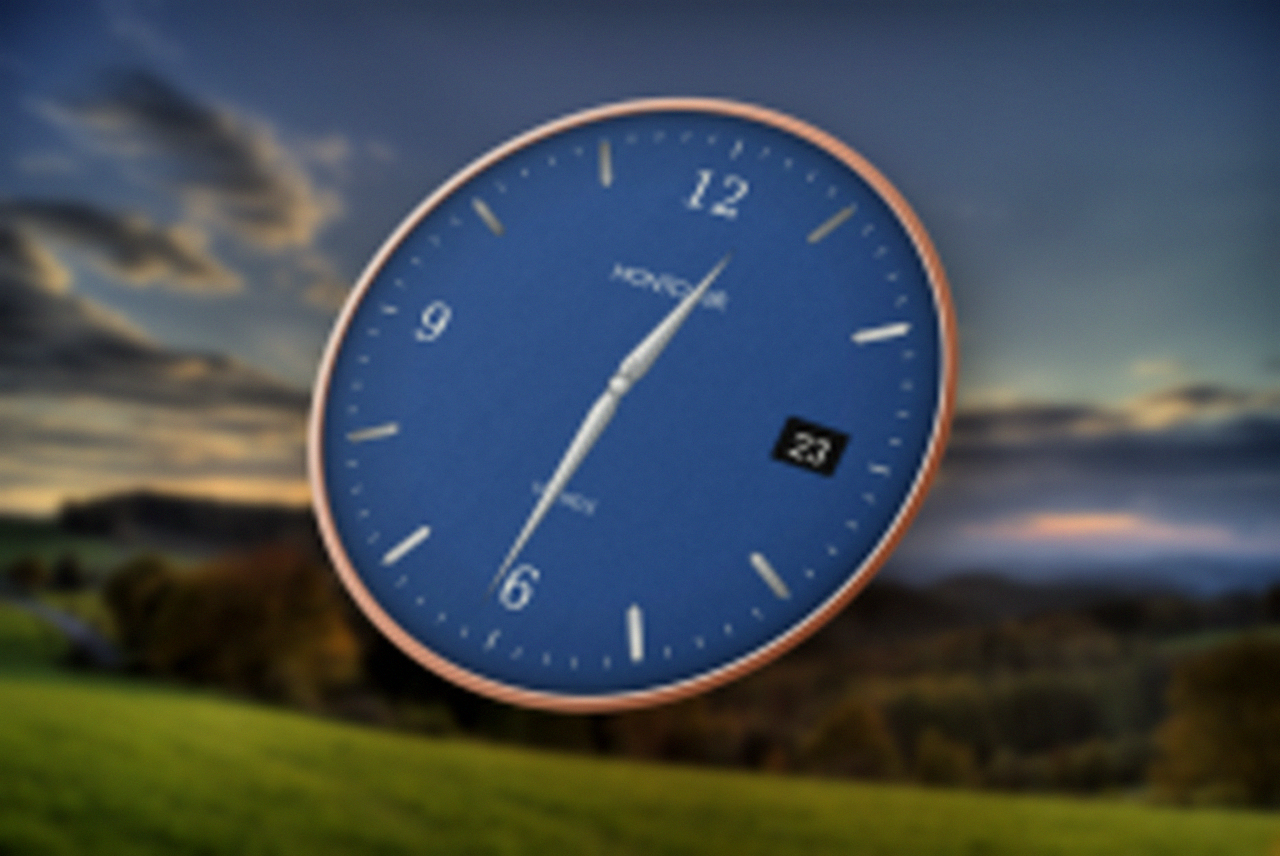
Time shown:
{"hour": 12, "minute": 31}
